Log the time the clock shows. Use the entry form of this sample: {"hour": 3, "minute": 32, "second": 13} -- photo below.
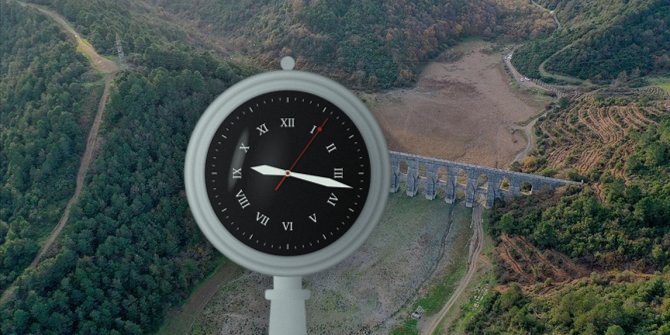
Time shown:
{"hour": 9, "minute": 17, "second": 6}
